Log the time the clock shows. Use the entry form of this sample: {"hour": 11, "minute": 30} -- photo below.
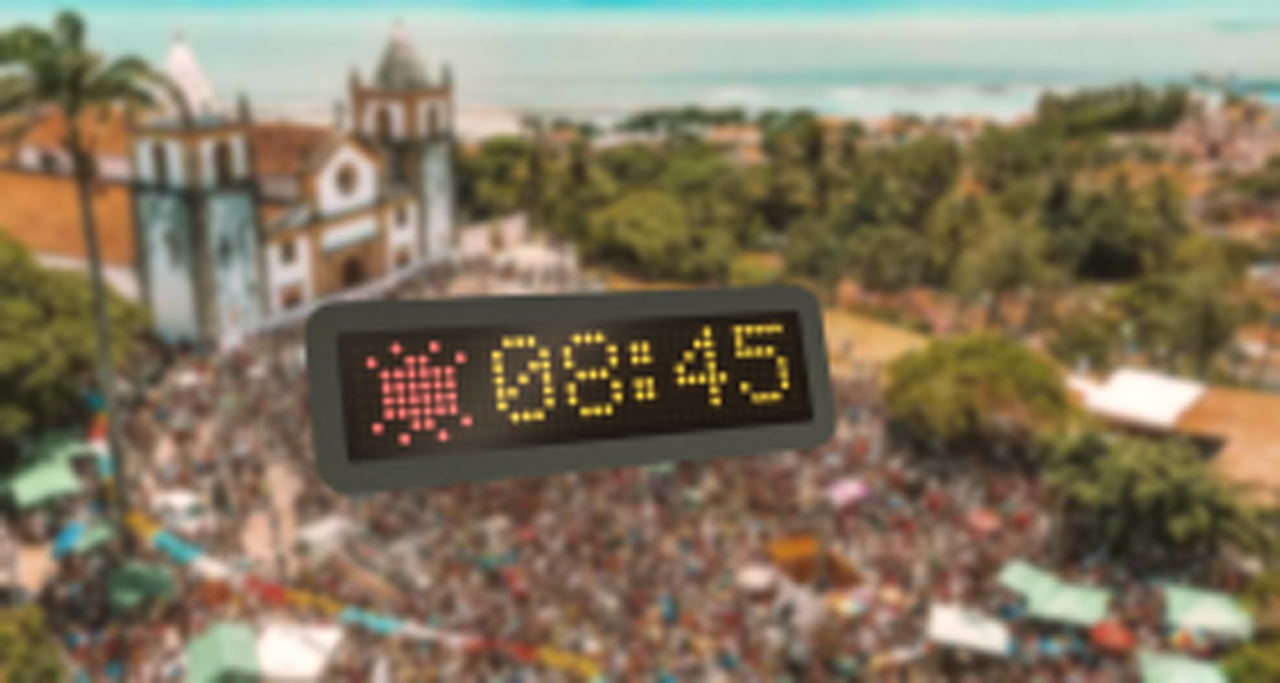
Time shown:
{"hour": 8, "minute": 45}
